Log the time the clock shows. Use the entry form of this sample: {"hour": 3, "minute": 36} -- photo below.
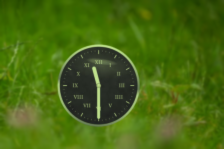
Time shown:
{"hour": 11, "minute": 30}
